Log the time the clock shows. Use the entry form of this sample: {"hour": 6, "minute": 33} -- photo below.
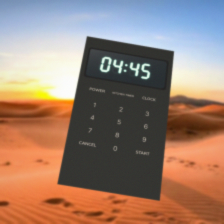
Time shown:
{"hour": 4, "minute": 45}
